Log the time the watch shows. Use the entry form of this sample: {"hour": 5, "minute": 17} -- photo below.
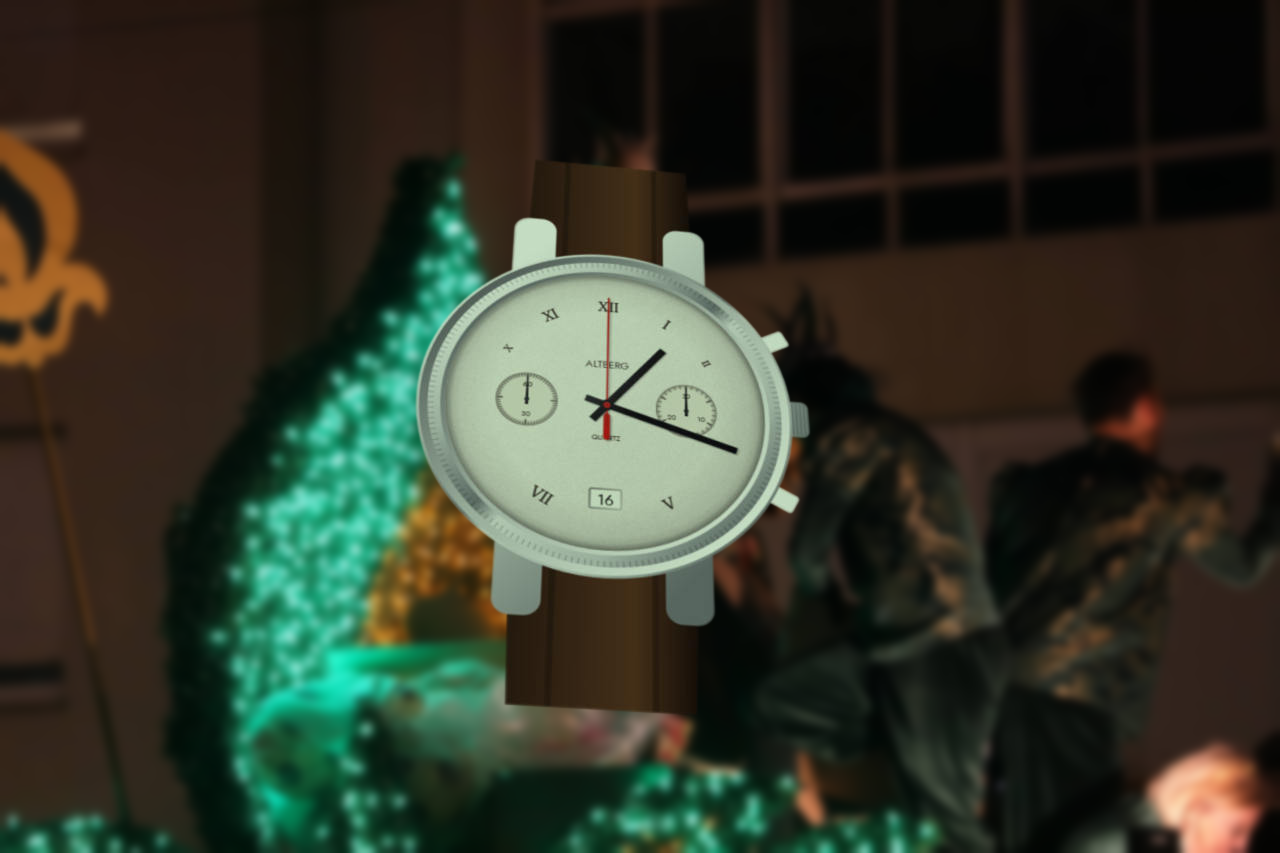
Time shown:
{"hour": 1, "minute": 18}
